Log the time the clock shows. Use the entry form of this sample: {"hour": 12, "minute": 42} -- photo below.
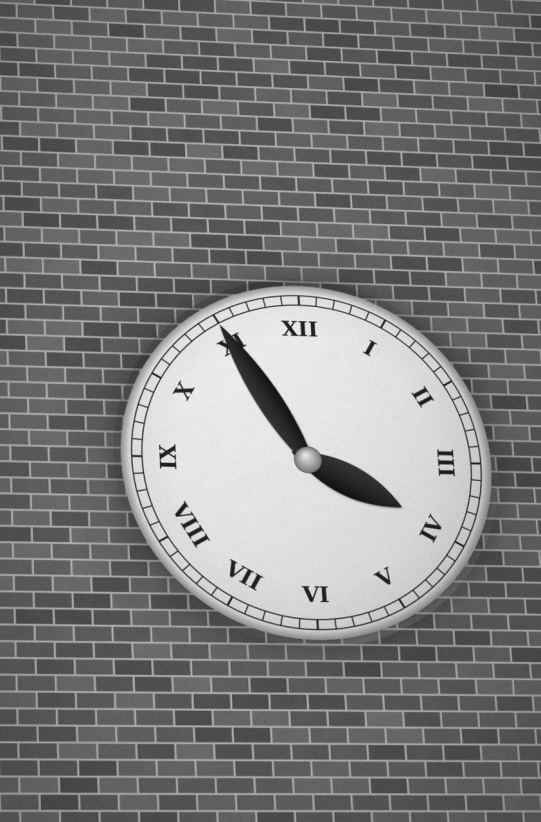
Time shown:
{"hour": 3, "minute": 55}
